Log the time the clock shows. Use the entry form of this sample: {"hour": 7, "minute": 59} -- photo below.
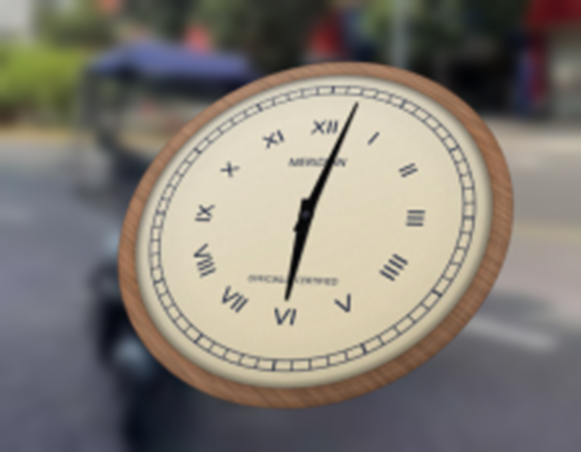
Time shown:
{"hour": 6, "minute": 2}
